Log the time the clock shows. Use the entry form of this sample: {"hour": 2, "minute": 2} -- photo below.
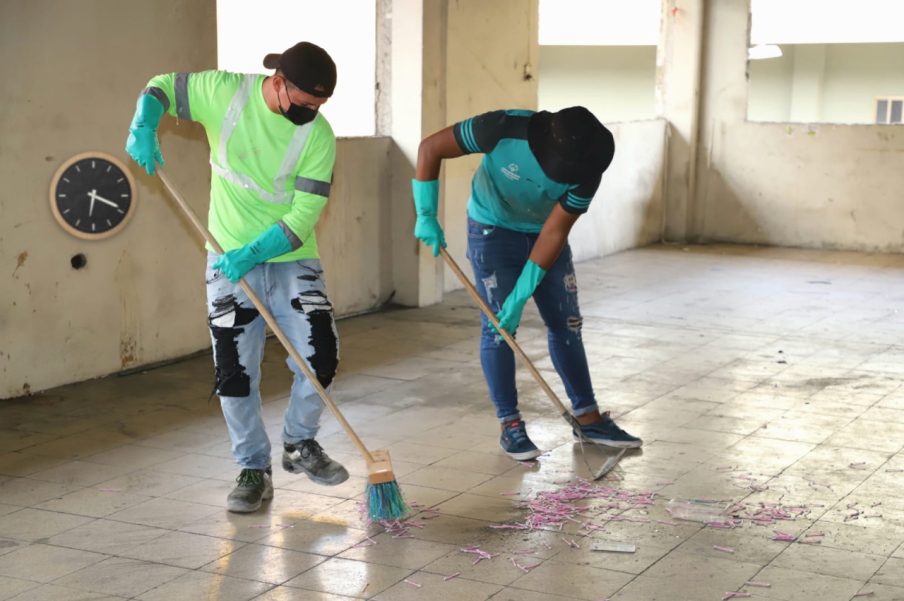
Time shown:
{"hour": 6, "minute": 19}
